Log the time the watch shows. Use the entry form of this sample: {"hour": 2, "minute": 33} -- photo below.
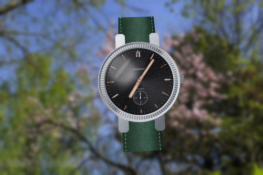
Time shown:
{"hour": 7, "minute": 6}
